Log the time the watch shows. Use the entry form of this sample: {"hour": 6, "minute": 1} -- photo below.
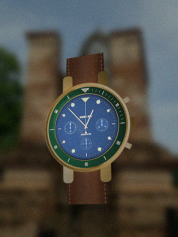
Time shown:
{"hour": 12, "minute": 53}
